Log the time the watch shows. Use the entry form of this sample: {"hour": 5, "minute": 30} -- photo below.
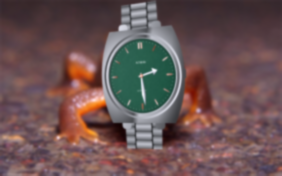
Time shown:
{"hour": 2, "minute": 29}
